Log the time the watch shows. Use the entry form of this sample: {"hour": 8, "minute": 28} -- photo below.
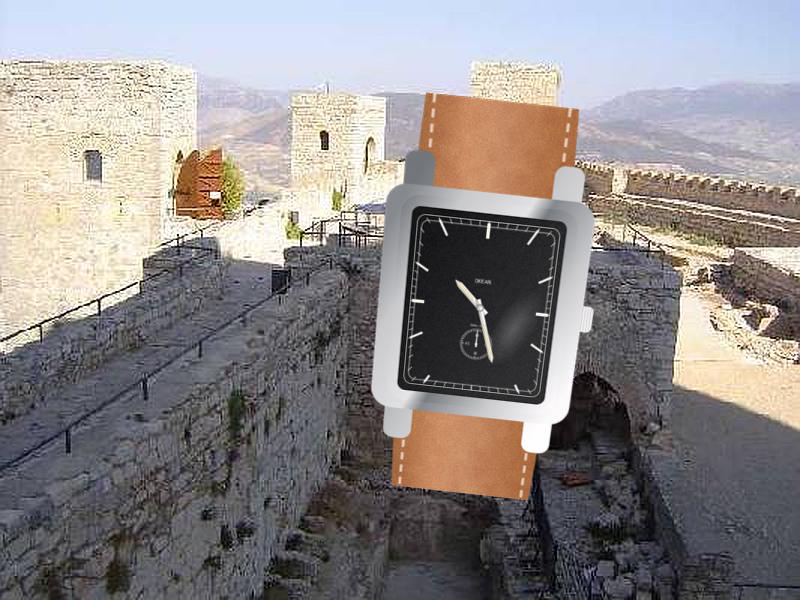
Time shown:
{"hour": 10, "minute": 27}
